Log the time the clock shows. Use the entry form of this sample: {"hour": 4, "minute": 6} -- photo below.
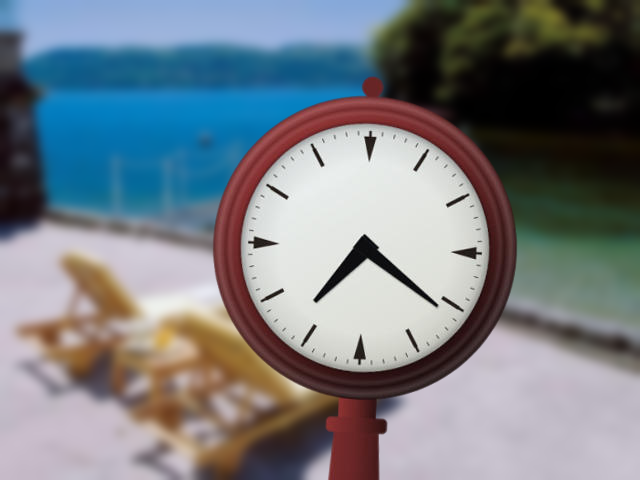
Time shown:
{"hour": 7, "minute": 21}
